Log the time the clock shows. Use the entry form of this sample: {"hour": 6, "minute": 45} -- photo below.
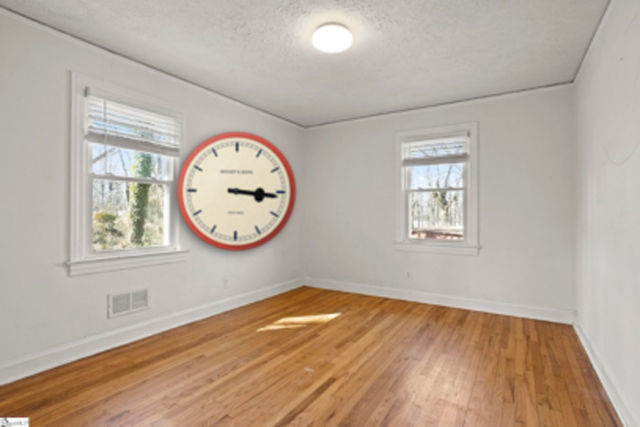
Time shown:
{"hour": 3, "minute": 16}
